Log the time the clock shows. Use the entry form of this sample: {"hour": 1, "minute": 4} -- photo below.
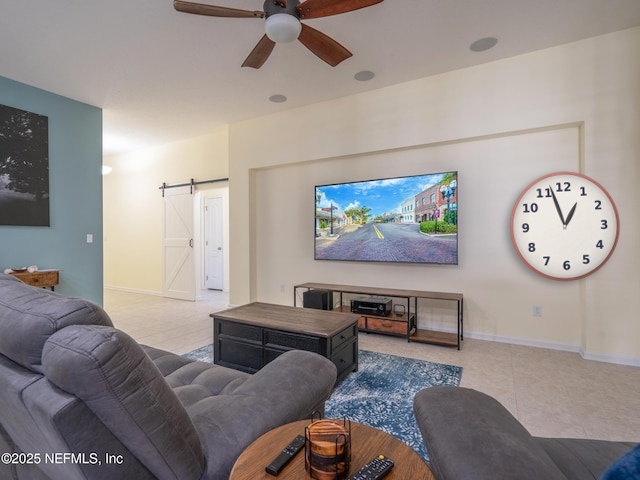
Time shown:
{"hour": 12, "minute": 57}
